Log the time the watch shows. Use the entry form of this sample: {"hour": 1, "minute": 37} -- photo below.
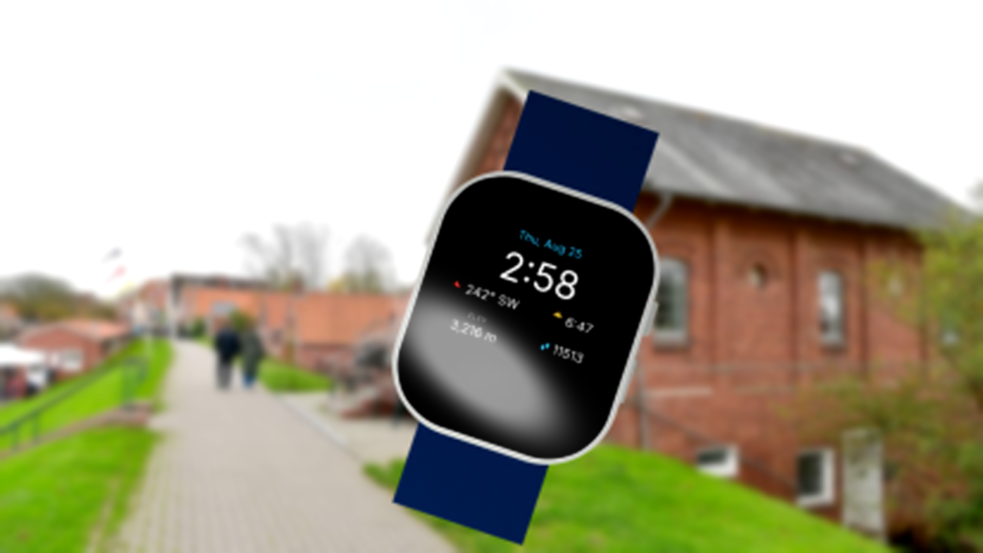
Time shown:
{"hour": 2, "minute": 58}
